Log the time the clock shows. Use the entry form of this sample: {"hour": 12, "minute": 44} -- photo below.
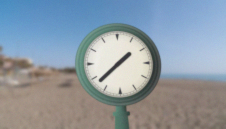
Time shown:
{"hour": 1, "minute": 38}
